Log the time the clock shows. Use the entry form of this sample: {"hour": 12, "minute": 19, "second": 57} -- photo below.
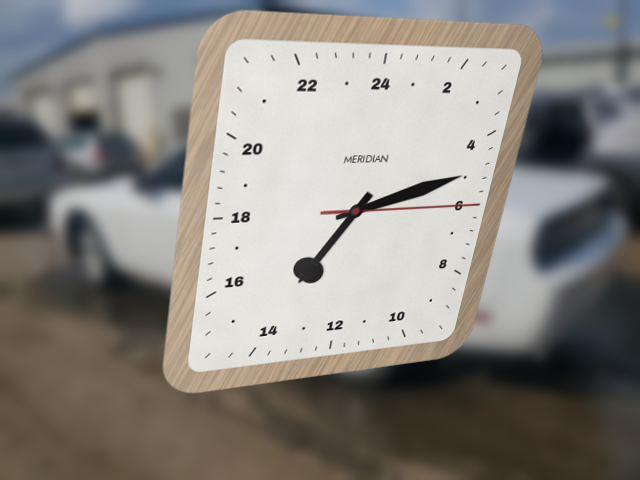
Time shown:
{"hour": 14, "minute": 12, "second": 15}
